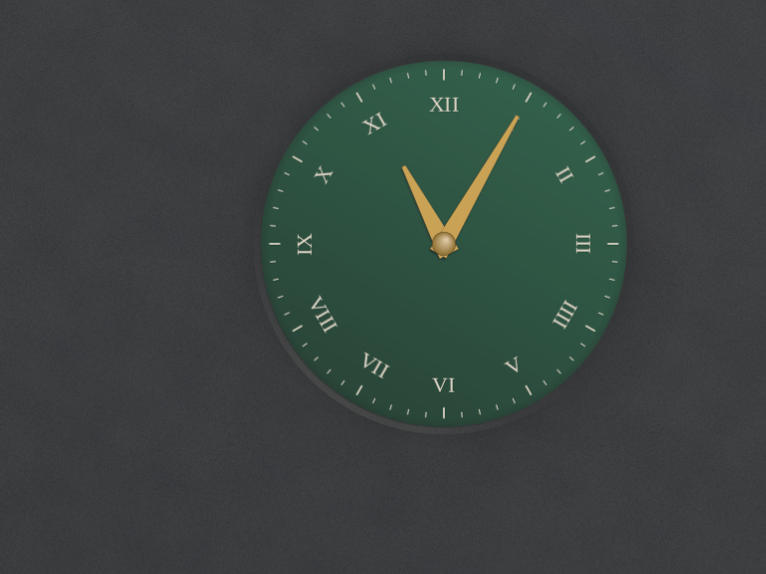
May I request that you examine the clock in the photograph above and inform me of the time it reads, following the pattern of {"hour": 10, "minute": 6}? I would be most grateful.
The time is {"hour": 11, "minute": 5}
